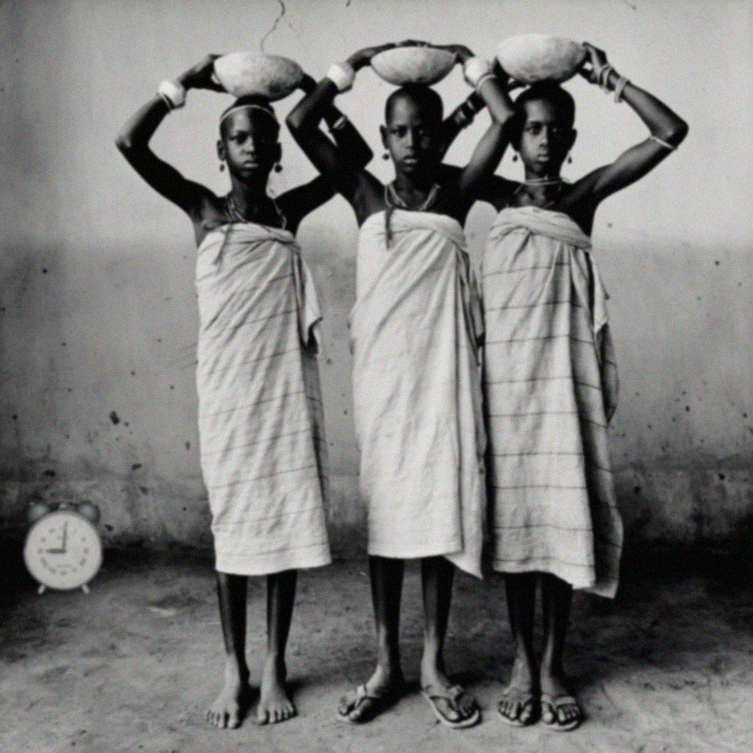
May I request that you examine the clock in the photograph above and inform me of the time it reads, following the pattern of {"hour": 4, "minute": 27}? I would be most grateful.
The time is {"hour": 9, "minute": 1}
